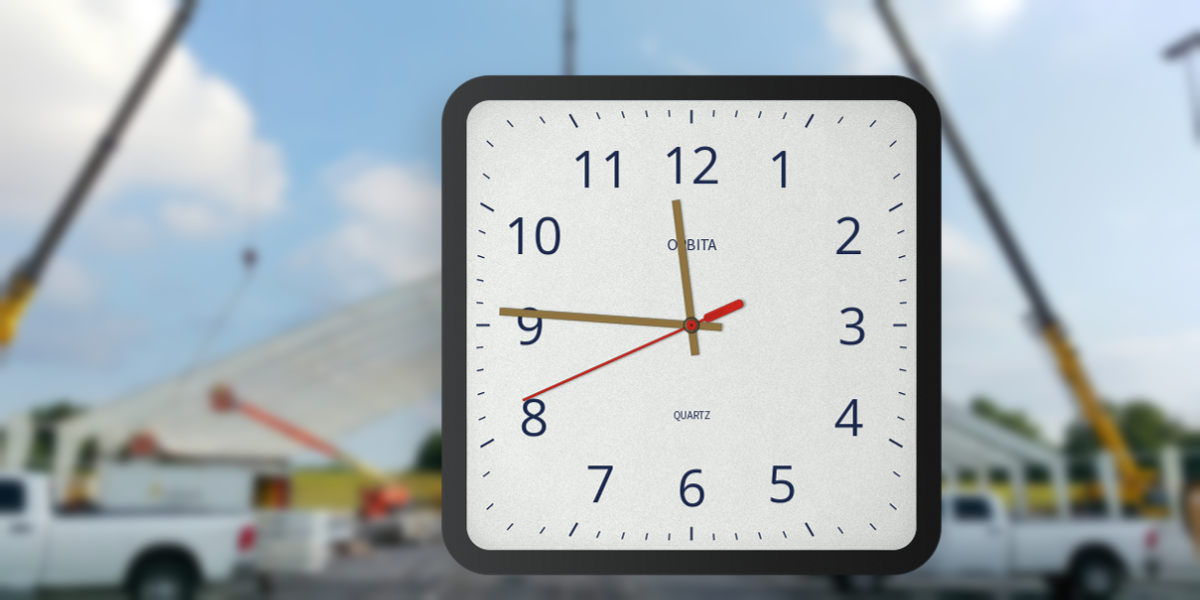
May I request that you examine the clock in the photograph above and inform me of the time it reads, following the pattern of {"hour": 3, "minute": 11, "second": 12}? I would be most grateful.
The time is {"hour": 11, "minute": 45, "second": 41}
